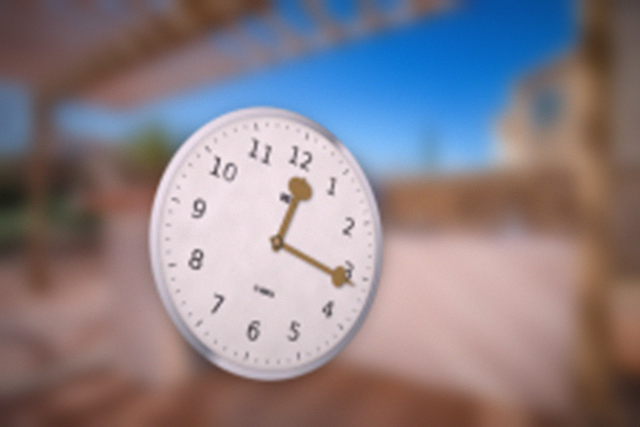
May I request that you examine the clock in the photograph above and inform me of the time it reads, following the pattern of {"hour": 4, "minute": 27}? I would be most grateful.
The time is {"hour": 12, "minute": 16}
